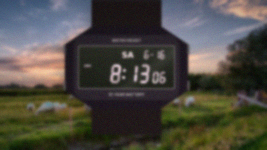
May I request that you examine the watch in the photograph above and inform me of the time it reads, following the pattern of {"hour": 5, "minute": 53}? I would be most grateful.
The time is {"hour": 8, "minute": 13}
